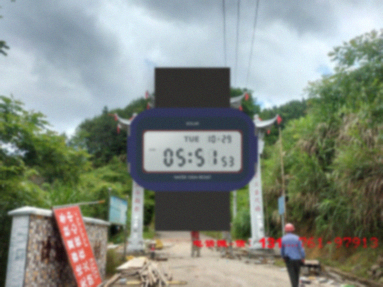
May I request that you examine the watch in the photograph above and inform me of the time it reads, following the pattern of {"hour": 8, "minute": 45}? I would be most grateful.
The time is {"hour": 5, "minute": 51}
